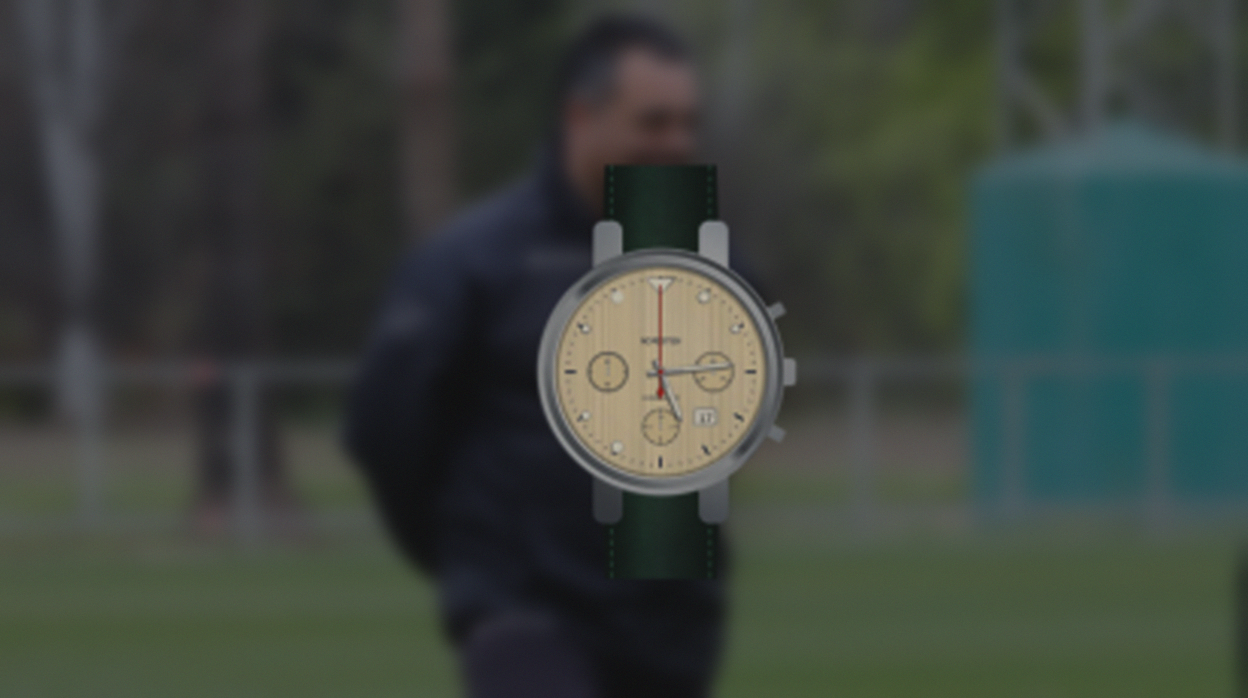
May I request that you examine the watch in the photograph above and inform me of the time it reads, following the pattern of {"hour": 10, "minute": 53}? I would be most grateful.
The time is {"hour": 5, "minute": 14}
